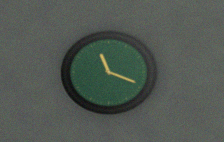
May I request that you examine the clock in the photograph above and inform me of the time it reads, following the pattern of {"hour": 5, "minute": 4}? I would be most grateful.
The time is {"hour": 11, "minute": 19}
